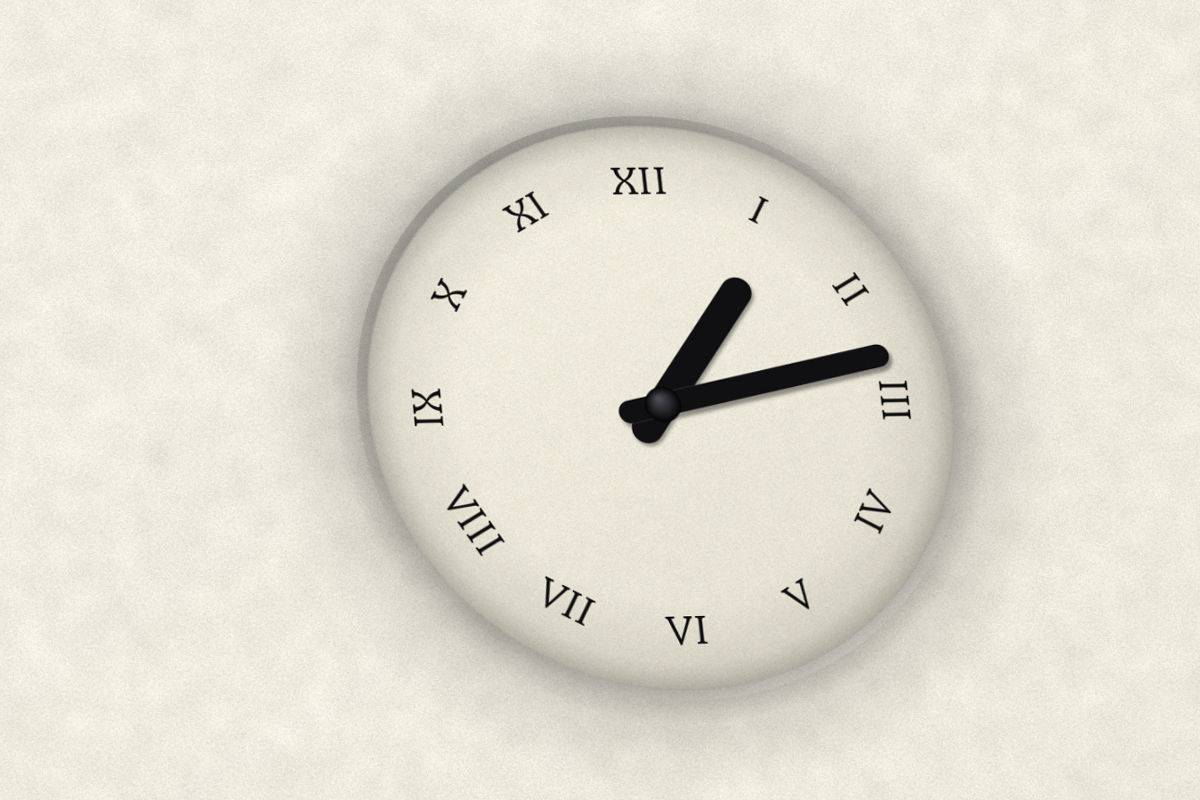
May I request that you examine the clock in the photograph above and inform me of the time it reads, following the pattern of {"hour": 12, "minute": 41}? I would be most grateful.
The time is {"hour": 1, "minute": 13}
